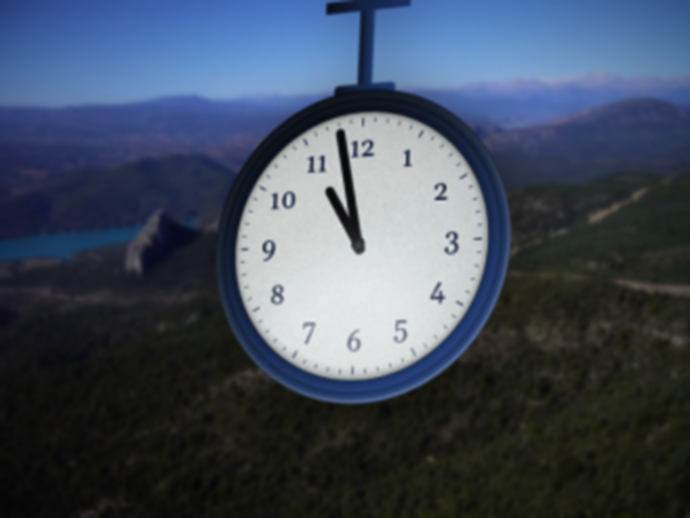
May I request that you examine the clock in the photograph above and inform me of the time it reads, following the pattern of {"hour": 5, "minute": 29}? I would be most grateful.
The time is {"hour": 10, "minute": 58}
